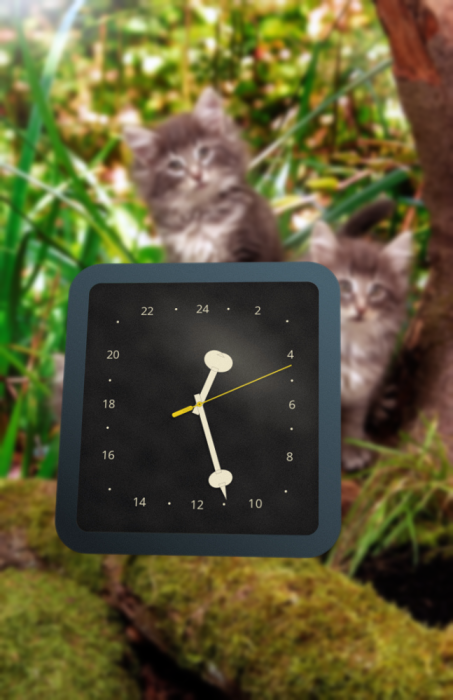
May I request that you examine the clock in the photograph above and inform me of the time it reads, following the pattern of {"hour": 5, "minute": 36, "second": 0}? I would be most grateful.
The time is {"hour": 1, "minute": 27, "second": 11}
